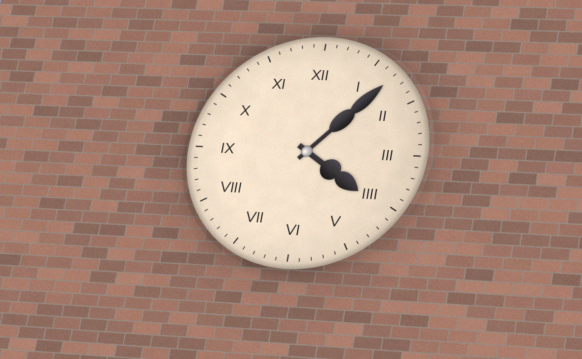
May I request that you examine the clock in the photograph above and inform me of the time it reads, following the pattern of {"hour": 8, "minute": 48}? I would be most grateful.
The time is {"hour": 4, "minute": 7}
